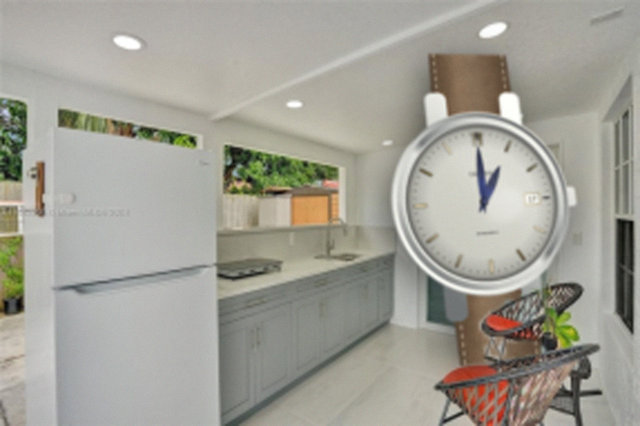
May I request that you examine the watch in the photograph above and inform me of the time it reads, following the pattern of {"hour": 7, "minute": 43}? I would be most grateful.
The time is {"hour": 1, "minute": 0}
